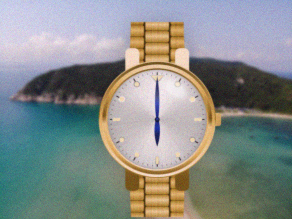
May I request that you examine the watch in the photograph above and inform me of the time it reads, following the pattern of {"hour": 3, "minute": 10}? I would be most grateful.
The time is {"hour": 6, "minute": 0}
